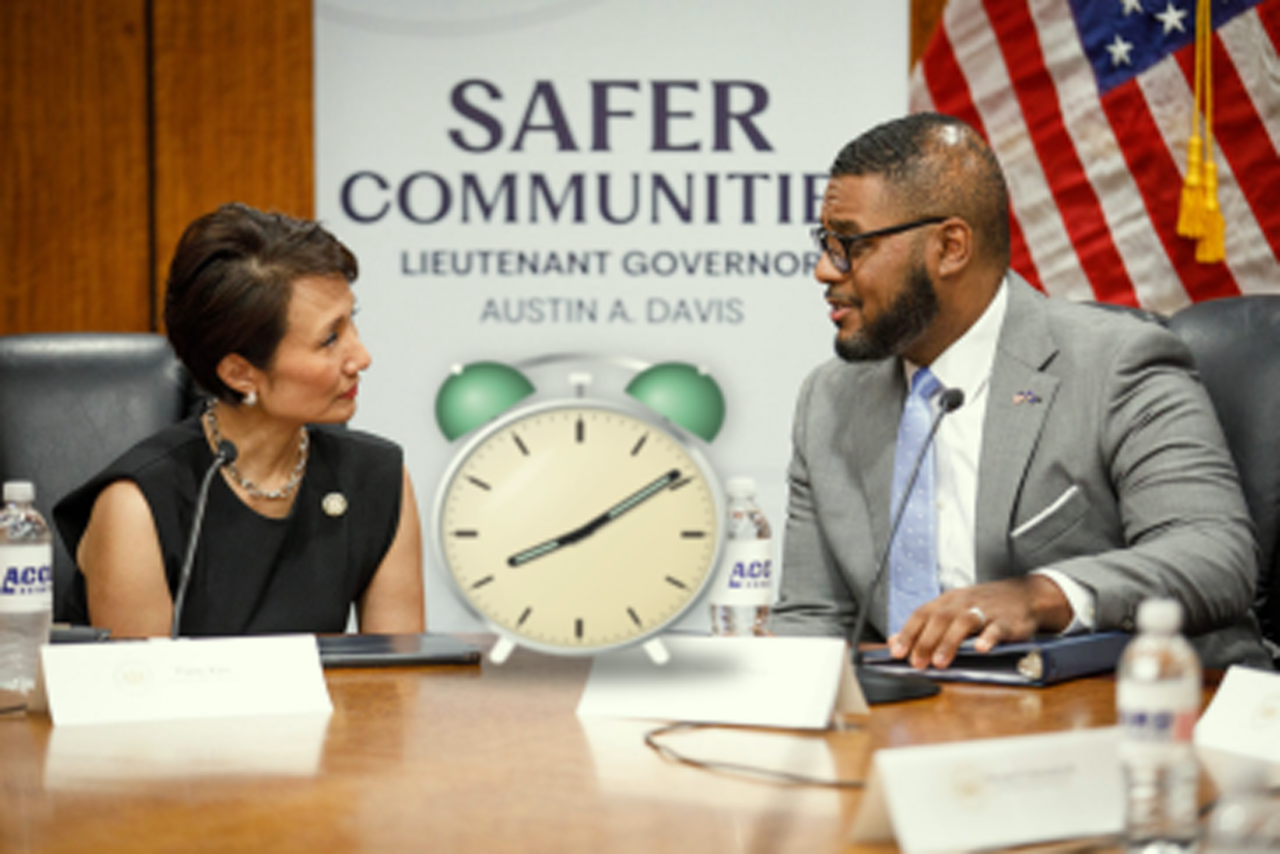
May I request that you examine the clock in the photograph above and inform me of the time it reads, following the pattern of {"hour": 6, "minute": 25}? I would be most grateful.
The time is {"hour": 8, "minute": 9}
